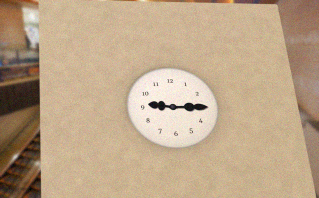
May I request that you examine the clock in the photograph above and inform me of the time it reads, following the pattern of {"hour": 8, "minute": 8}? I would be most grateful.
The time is {"hour": 9, "minute": 15}
